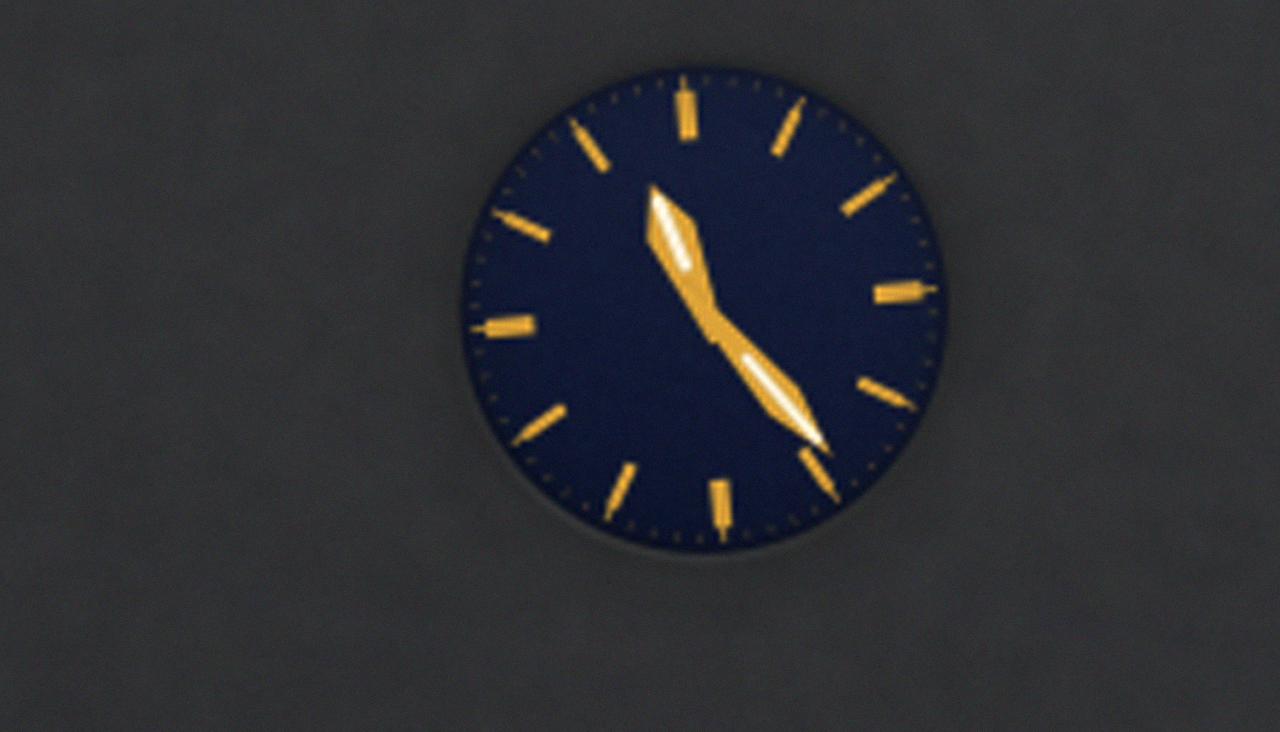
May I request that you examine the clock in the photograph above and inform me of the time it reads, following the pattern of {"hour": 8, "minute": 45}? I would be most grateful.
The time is {"hour": 11, "minute": 24}
